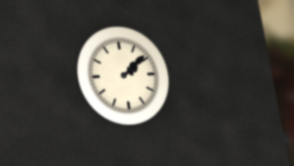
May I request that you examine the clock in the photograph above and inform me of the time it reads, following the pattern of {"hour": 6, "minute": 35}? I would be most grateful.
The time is {"hour": 2, "minute": 9}
